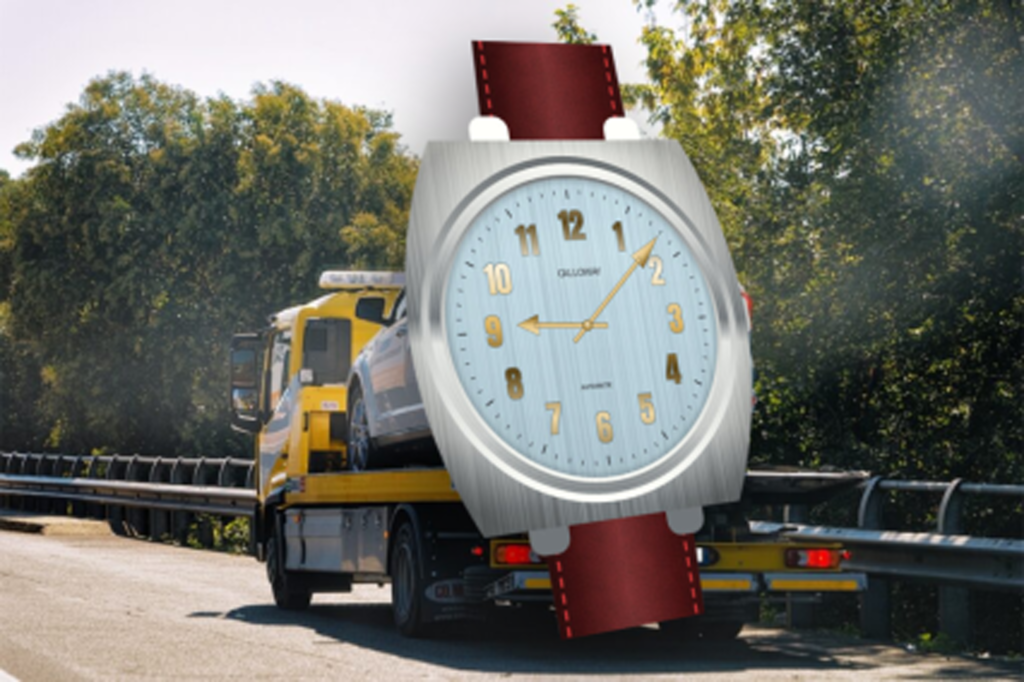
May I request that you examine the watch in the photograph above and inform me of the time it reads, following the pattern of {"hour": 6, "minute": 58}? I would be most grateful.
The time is {"hour": 9, "minute": 8}
